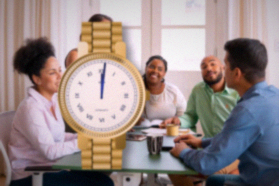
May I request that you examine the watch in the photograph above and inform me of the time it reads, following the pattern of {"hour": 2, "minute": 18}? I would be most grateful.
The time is {"hour": 12, "minute": 1}
